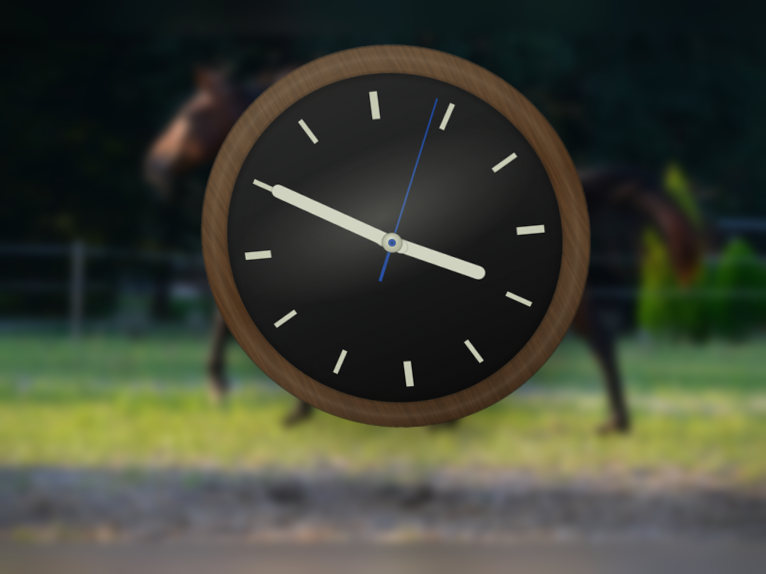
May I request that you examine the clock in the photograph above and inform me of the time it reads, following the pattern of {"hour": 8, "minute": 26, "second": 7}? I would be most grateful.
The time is {"hour": 3, "minute": 50, "second": 4}
